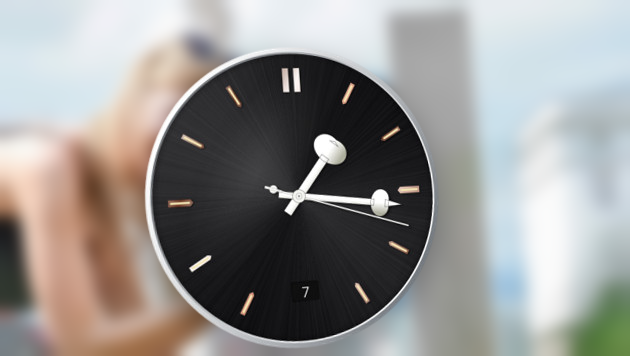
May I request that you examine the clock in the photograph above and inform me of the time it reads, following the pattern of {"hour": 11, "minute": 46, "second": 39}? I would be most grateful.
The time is {"hour": 1, "minute": 16, "second": 18}
